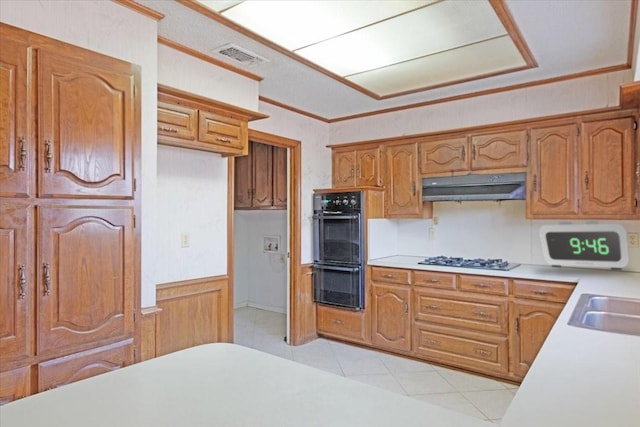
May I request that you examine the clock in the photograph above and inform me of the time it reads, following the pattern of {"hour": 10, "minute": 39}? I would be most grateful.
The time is {"hour": 9, "minute": 46}
